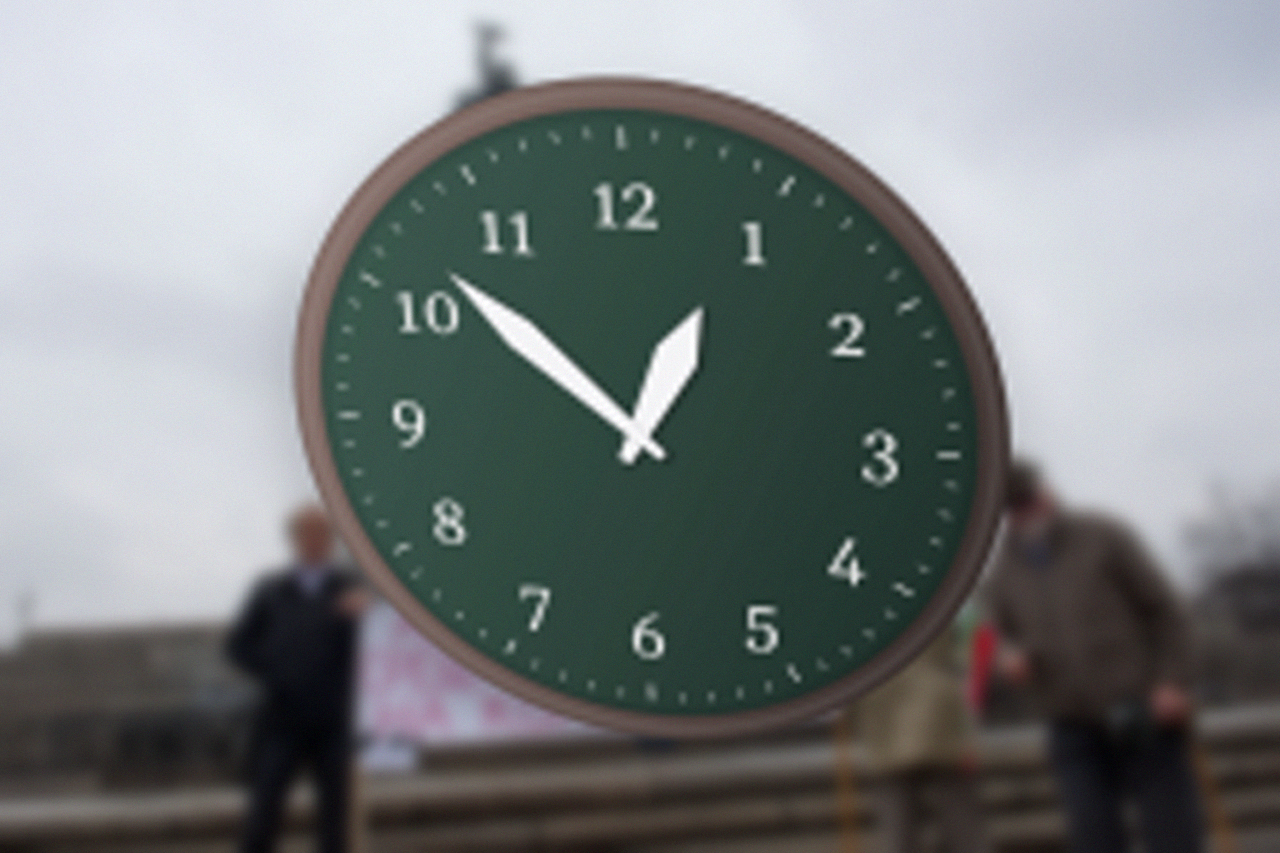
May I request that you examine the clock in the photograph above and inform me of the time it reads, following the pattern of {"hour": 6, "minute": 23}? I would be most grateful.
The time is {"hour": 12, "minute": 52}
